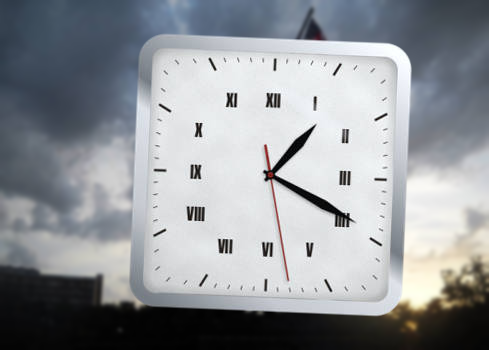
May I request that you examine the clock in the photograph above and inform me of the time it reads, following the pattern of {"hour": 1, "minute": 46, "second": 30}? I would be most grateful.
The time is {"hour": 1, "minute": 19, "second": 28}
